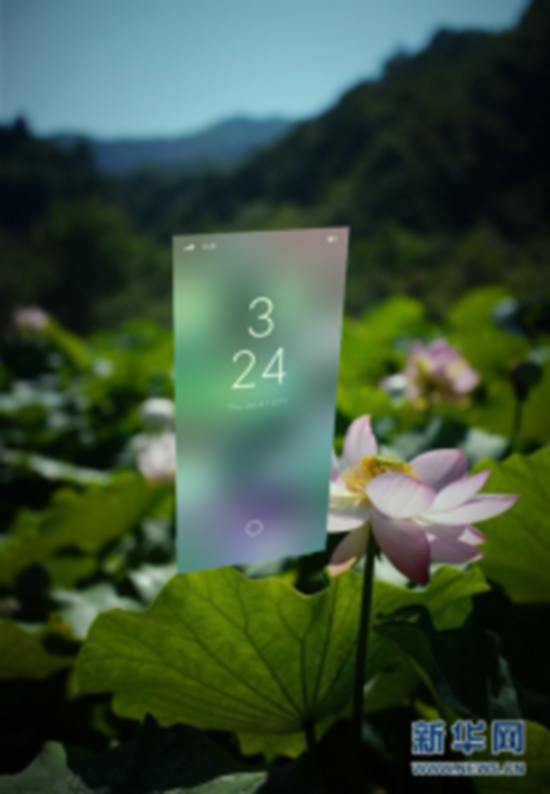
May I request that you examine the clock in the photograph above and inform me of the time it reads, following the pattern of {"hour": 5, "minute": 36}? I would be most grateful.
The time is {"hour": 3, "minute": 24}
